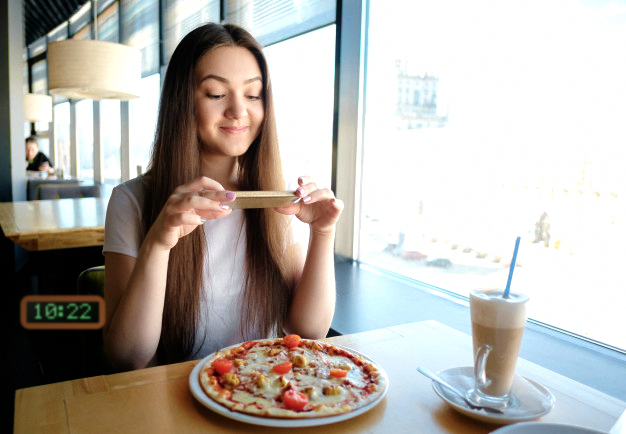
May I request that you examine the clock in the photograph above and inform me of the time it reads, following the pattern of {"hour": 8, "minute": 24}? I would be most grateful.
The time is {"hour": 10, "minute": 22}
